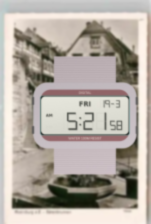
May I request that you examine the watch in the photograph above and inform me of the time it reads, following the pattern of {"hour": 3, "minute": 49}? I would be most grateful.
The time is {"hour": 5, "minute": 21}
